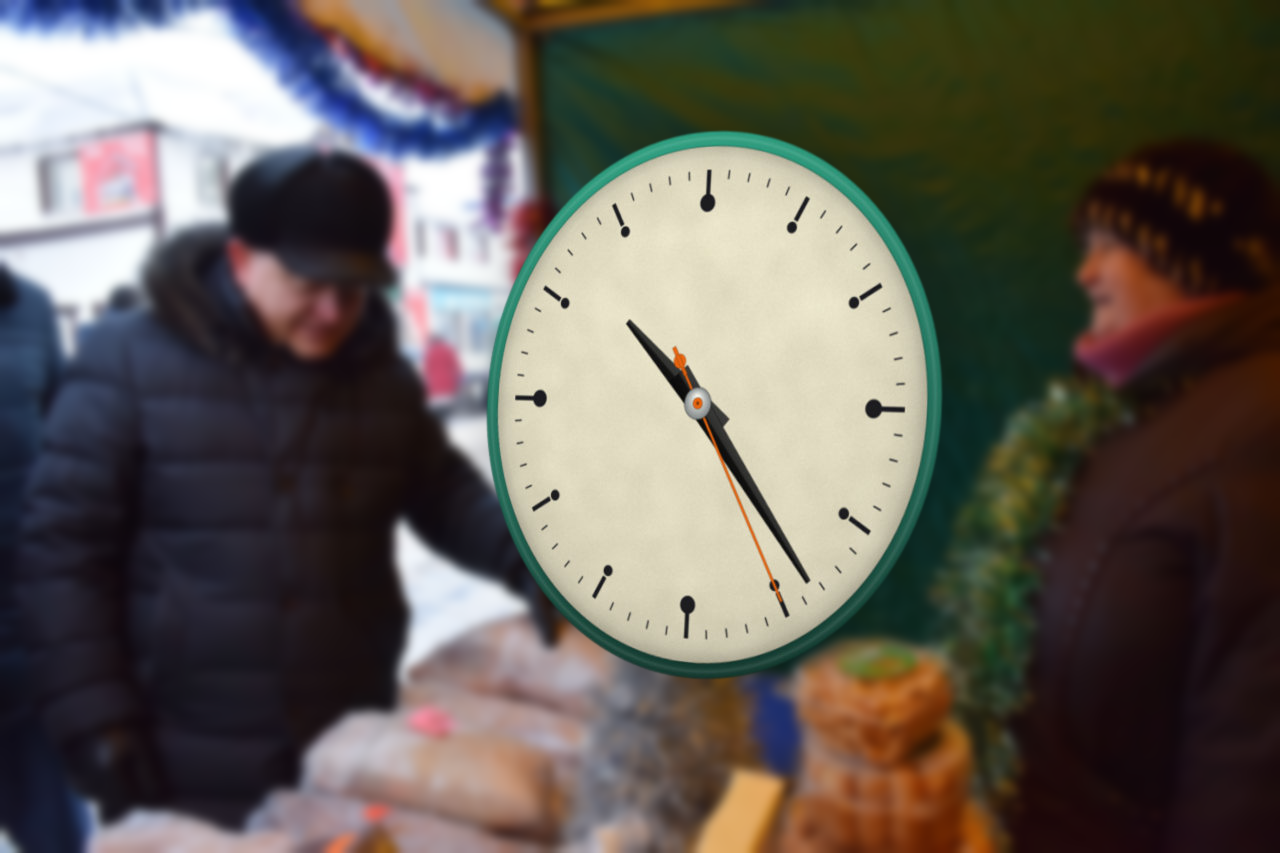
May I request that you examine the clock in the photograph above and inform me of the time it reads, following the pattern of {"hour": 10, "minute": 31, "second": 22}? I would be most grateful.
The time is {"hour": 10, "minute": 23, "second": 25}
